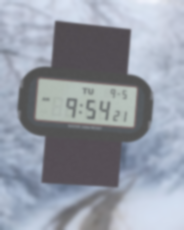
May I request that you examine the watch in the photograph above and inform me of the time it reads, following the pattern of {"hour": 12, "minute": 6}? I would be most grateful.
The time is {"hour": 9, "minute": 54}
